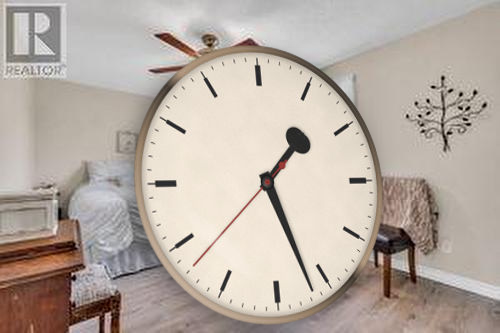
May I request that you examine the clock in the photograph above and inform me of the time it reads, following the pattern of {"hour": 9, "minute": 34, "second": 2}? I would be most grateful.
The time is {"hour": 1, "minute": 26, "second": 38}
